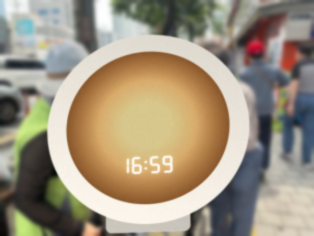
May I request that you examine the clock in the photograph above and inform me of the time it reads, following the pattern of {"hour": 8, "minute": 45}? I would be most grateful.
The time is {"hour": 16, "minute": 59}
